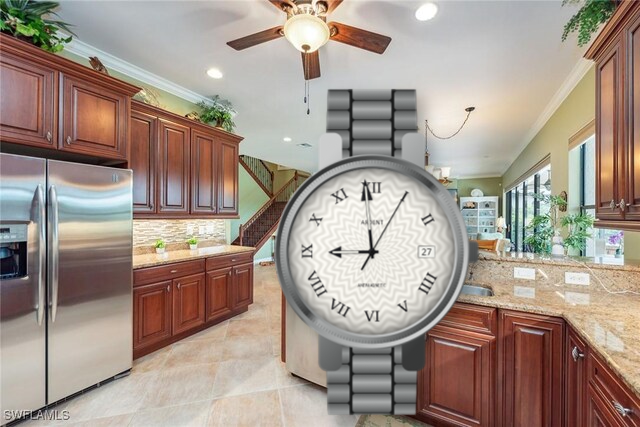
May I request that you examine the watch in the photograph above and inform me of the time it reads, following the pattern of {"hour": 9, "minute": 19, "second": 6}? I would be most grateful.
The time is {"hour": 8, "minute": 59, "second": 5}
